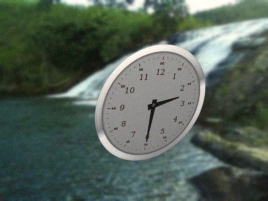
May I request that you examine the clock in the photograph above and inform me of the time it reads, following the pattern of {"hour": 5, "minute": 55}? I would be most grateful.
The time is {"hour": 2, "minute": 30}
